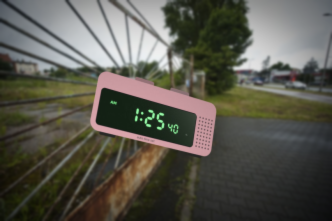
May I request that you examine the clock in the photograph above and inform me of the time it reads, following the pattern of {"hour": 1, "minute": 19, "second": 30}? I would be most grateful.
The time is {"hour": 1, "minute": 25, "second": 40}
